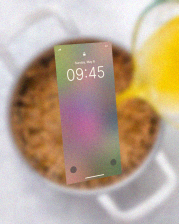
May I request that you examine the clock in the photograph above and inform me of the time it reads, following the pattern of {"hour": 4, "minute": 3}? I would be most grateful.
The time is {"hour": 9, "minute": 45}
